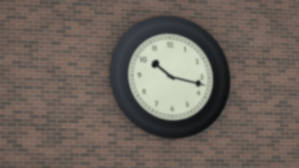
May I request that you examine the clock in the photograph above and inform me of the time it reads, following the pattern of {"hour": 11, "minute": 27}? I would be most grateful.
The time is {"hour": 10, "minute": 17}
